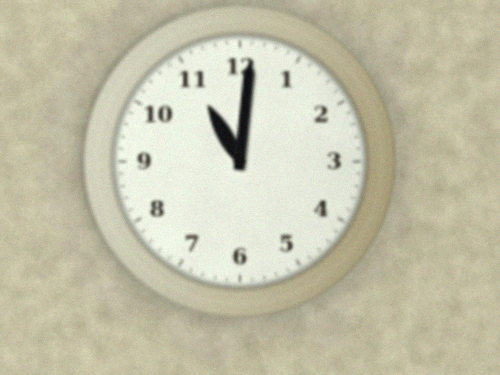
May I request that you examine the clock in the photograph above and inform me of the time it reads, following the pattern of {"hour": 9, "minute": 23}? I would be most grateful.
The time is {"hour": 11, "minute": 1}
